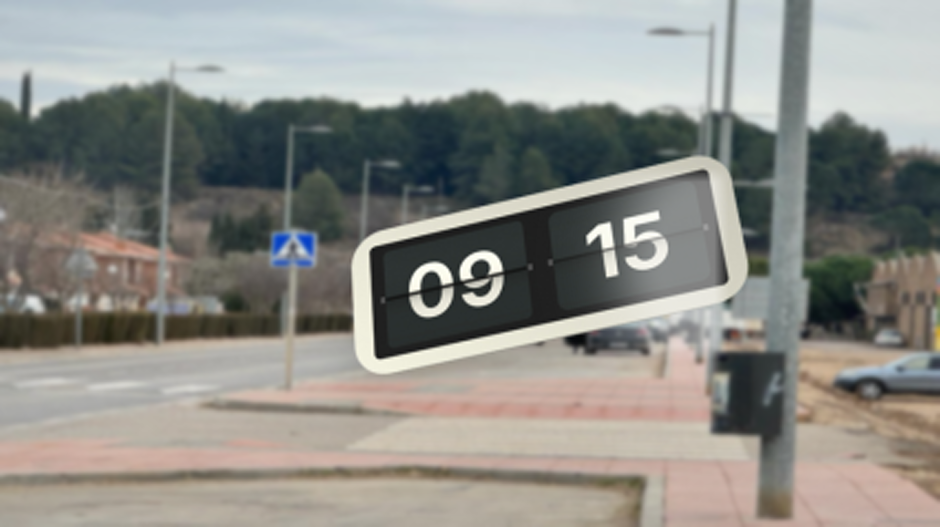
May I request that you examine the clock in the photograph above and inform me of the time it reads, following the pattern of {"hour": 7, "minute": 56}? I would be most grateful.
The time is {"hour": 9, "minute": 15}
